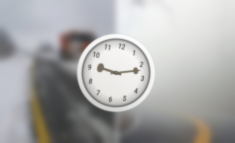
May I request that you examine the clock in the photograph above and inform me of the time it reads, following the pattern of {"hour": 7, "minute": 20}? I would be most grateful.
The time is {"hour": 9, "minute": 12}
